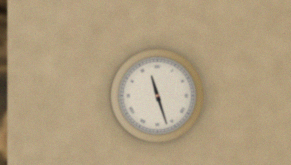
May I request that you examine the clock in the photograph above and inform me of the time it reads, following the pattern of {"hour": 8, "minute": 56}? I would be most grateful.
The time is {"hour": 11, "minute": 27}
